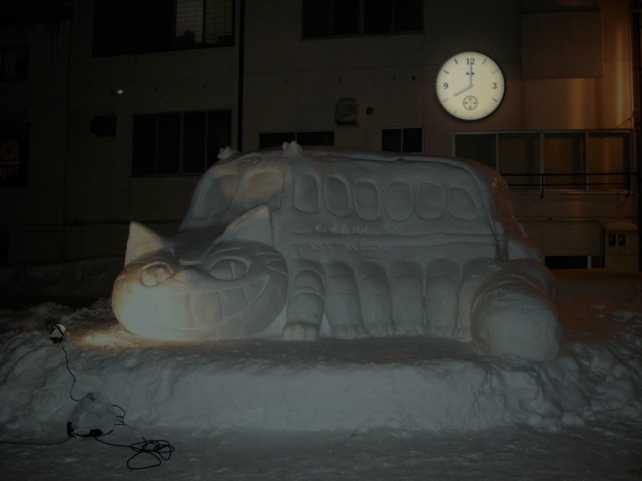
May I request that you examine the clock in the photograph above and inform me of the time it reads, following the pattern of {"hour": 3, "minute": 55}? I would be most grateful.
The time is {"hour": 8, "minute": 0}
